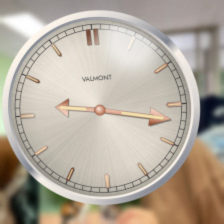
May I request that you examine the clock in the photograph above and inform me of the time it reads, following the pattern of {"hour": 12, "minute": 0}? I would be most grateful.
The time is {"hour": 9, "minute": 17}
